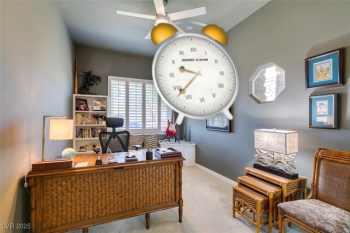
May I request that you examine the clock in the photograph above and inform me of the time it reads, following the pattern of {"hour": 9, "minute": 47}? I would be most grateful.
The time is {"hour": 9, "minute": 38}
